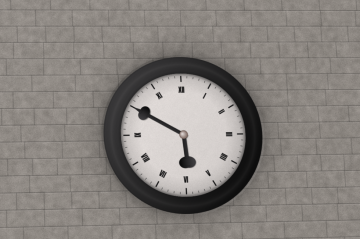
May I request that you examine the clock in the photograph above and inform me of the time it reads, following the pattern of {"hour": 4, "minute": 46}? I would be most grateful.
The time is {"hour": 5, "minute": 50}
